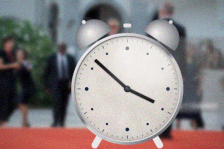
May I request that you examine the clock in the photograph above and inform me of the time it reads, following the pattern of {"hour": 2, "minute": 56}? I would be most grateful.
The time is {"hour": 3, "minute": 52}
